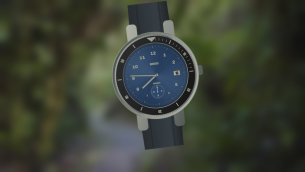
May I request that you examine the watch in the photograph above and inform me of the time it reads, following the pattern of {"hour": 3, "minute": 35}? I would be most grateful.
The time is {"hour": 7, "minute": 46}
